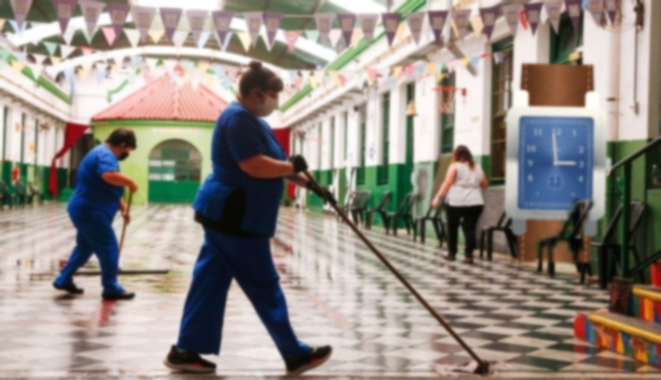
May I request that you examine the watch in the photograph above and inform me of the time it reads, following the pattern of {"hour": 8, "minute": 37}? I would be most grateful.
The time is {"hour": 2, "minute": 59}
